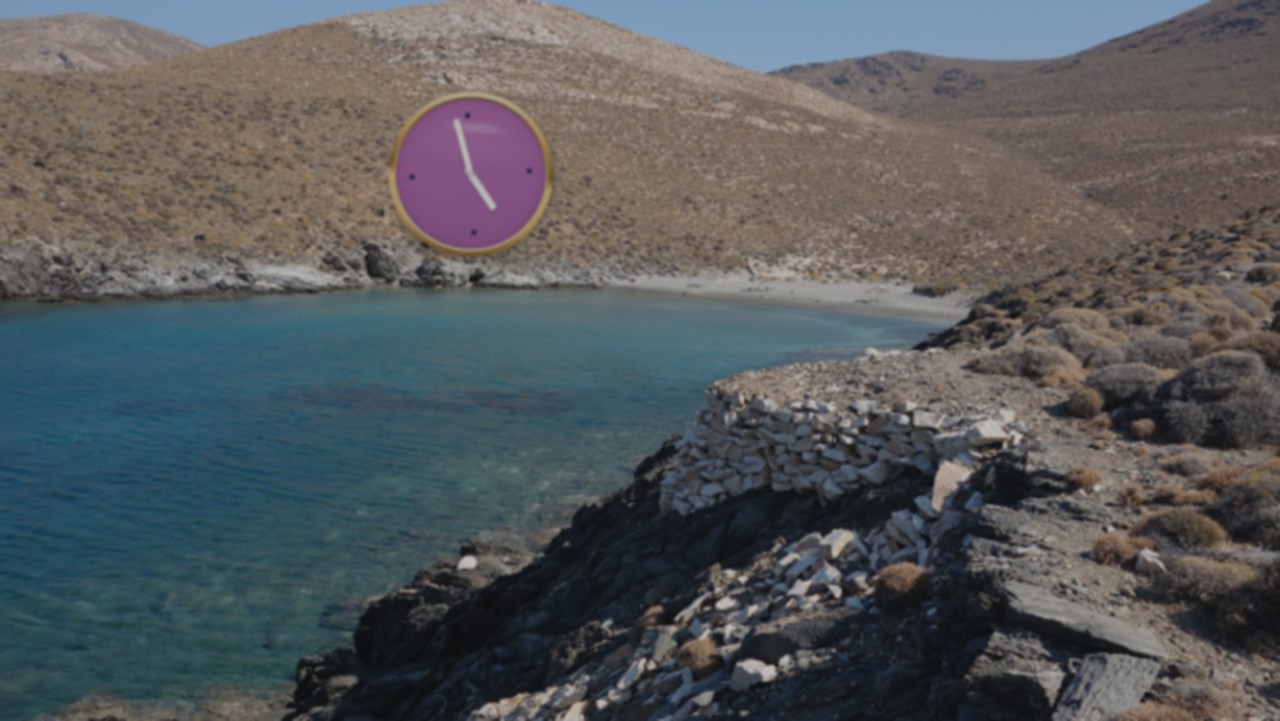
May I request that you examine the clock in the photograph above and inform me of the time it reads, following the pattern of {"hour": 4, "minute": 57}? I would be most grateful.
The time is {"hour": 4, "minute": 58}
